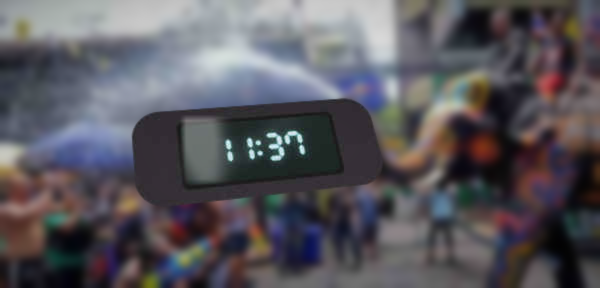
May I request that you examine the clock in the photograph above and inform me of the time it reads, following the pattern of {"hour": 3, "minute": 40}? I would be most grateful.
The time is {"hour": 11, "minute": 37}
